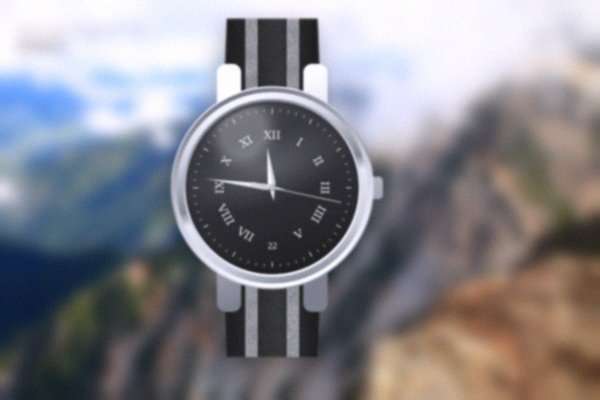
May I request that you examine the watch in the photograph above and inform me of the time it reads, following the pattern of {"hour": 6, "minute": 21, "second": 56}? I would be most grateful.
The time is {"hour": 11, "minute": 46, "second": 17}
